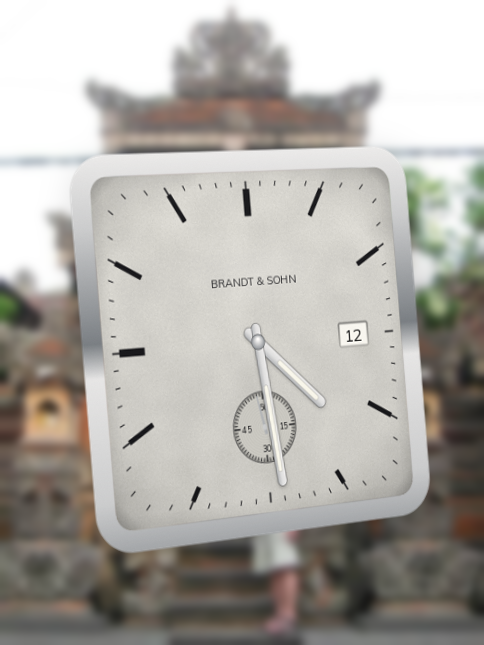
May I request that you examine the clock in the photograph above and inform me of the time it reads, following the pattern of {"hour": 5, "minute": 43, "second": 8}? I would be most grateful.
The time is {"hour": 4, "minute": 28, "second": 58}
